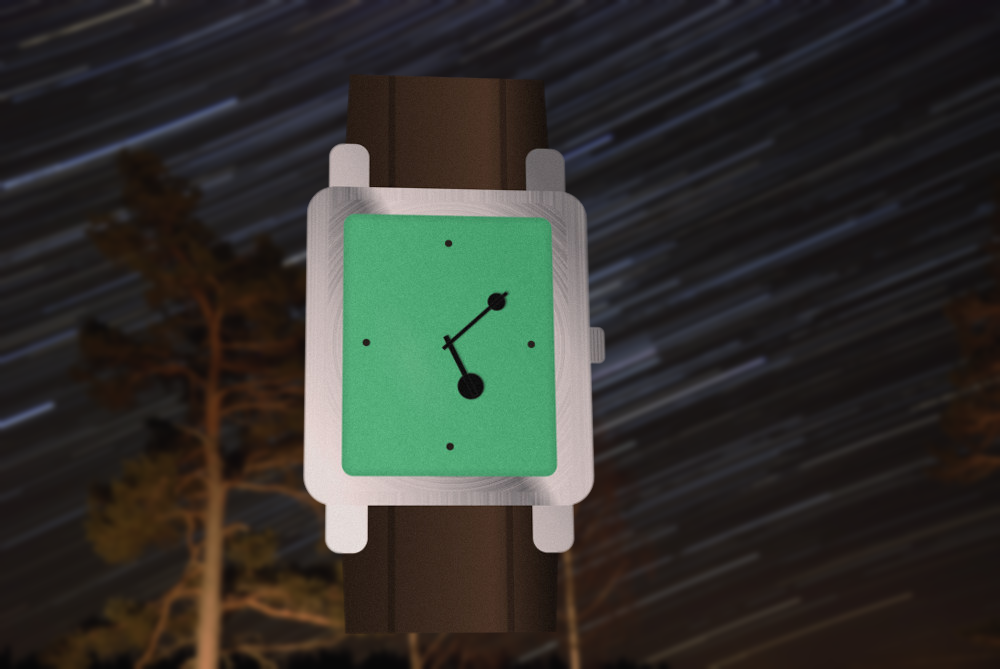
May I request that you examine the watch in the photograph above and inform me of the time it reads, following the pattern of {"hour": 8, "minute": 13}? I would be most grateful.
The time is {"hour": 5, "minute": 8}
